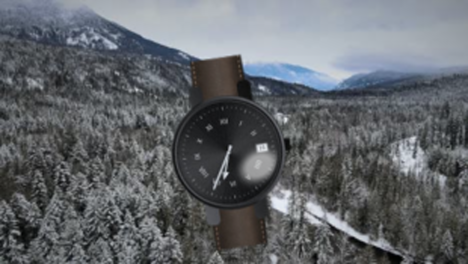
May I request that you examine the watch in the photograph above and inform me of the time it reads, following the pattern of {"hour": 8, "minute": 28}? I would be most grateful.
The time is {"hour": 6, "minute": 35}
